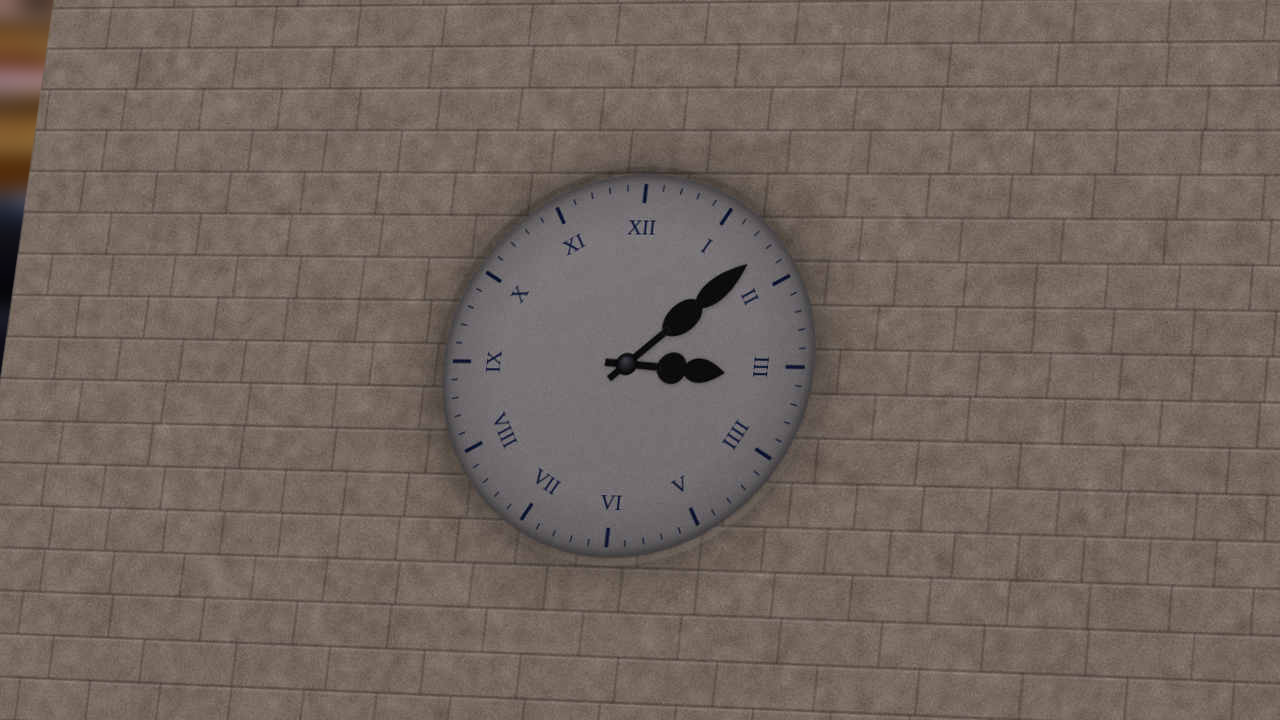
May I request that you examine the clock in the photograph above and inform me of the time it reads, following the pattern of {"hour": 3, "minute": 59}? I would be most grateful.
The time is {"hour": 3, "minute": 8}
